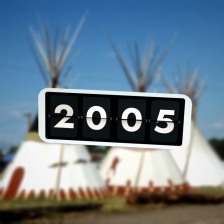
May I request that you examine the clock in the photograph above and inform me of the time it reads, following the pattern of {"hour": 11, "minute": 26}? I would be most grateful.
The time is {"hour": 20, "minute": 5}
